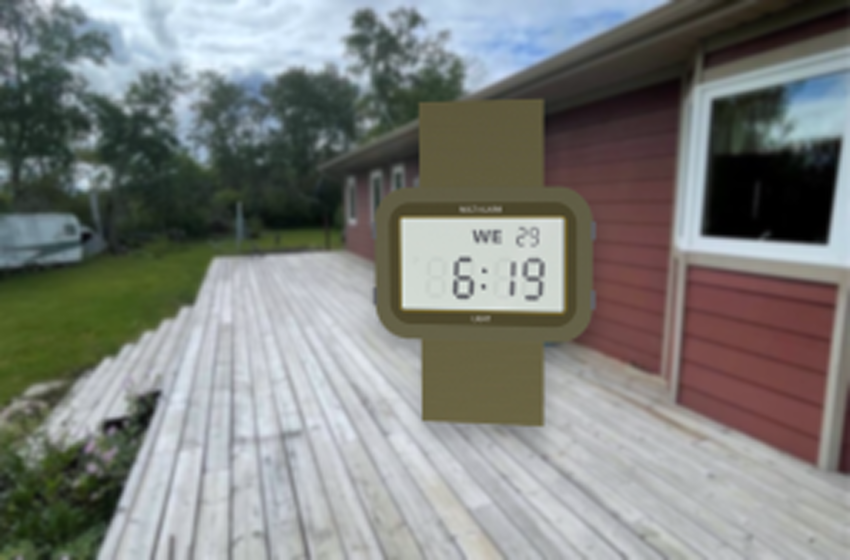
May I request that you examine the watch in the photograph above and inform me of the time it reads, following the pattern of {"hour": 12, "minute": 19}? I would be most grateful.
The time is {"hour": 6, "minute": 19}
